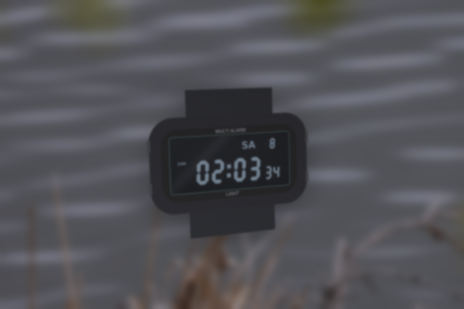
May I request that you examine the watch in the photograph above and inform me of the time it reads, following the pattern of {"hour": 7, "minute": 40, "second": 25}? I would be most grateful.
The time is {"hour": 2, "minute": 3, "second": 34}
